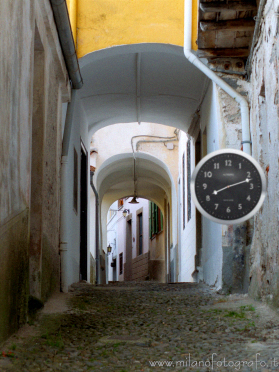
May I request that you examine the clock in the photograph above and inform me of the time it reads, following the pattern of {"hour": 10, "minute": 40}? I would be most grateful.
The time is {"hour": 8, "minute": 12}
